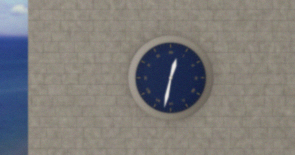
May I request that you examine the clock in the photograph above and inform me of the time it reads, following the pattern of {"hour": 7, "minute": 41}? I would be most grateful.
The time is {"hour": 12, "minute": 32}
